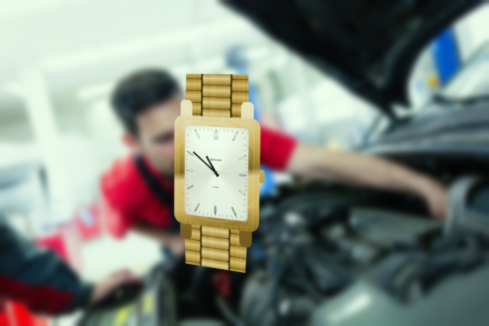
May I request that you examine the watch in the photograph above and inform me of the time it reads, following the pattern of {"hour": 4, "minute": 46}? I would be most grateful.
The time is {"hour": 10, "minute": 51}
